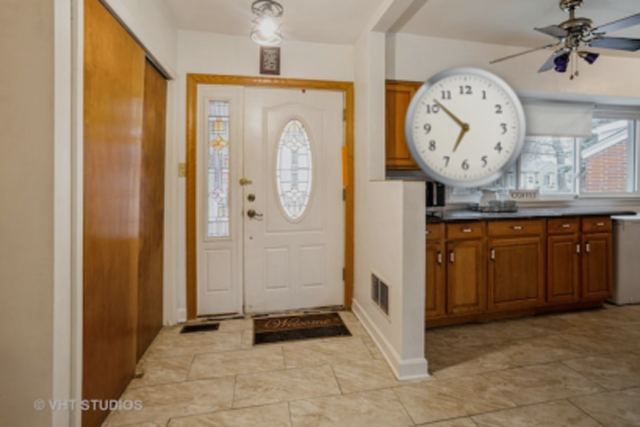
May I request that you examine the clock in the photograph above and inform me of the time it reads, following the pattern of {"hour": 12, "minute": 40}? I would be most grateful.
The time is {"hour": 6, "minute": 52}
